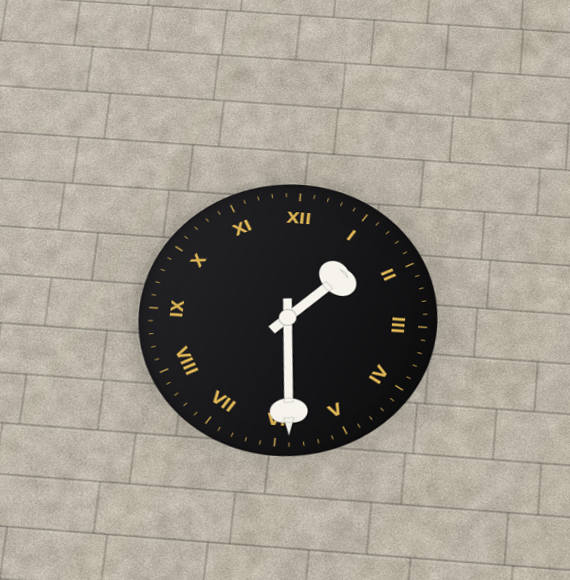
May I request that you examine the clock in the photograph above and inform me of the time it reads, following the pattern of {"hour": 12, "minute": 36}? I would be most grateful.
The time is {"hour": 1, "minute": 29}
